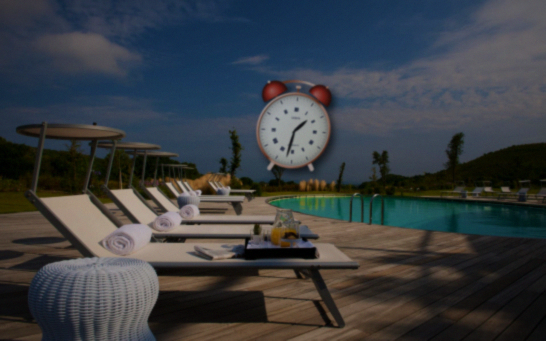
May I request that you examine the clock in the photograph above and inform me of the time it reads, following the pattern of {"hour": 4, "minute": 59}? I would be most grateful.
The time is {"hour": 1, "minute": 32}
